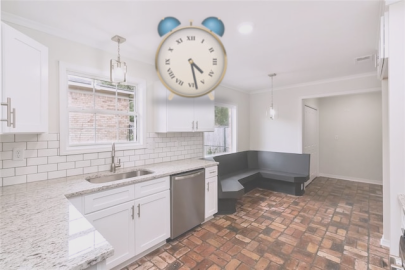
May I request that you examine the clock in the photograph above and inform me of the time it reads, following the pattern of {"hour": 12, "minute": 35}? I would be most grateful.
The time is {"hour": 4, "minute": 28}
